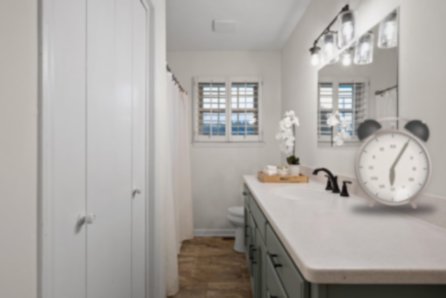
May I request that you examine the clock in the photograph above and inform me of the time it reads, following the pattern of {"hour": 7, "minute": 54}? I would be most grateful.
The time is {"hour": 6, "minute": 5}
